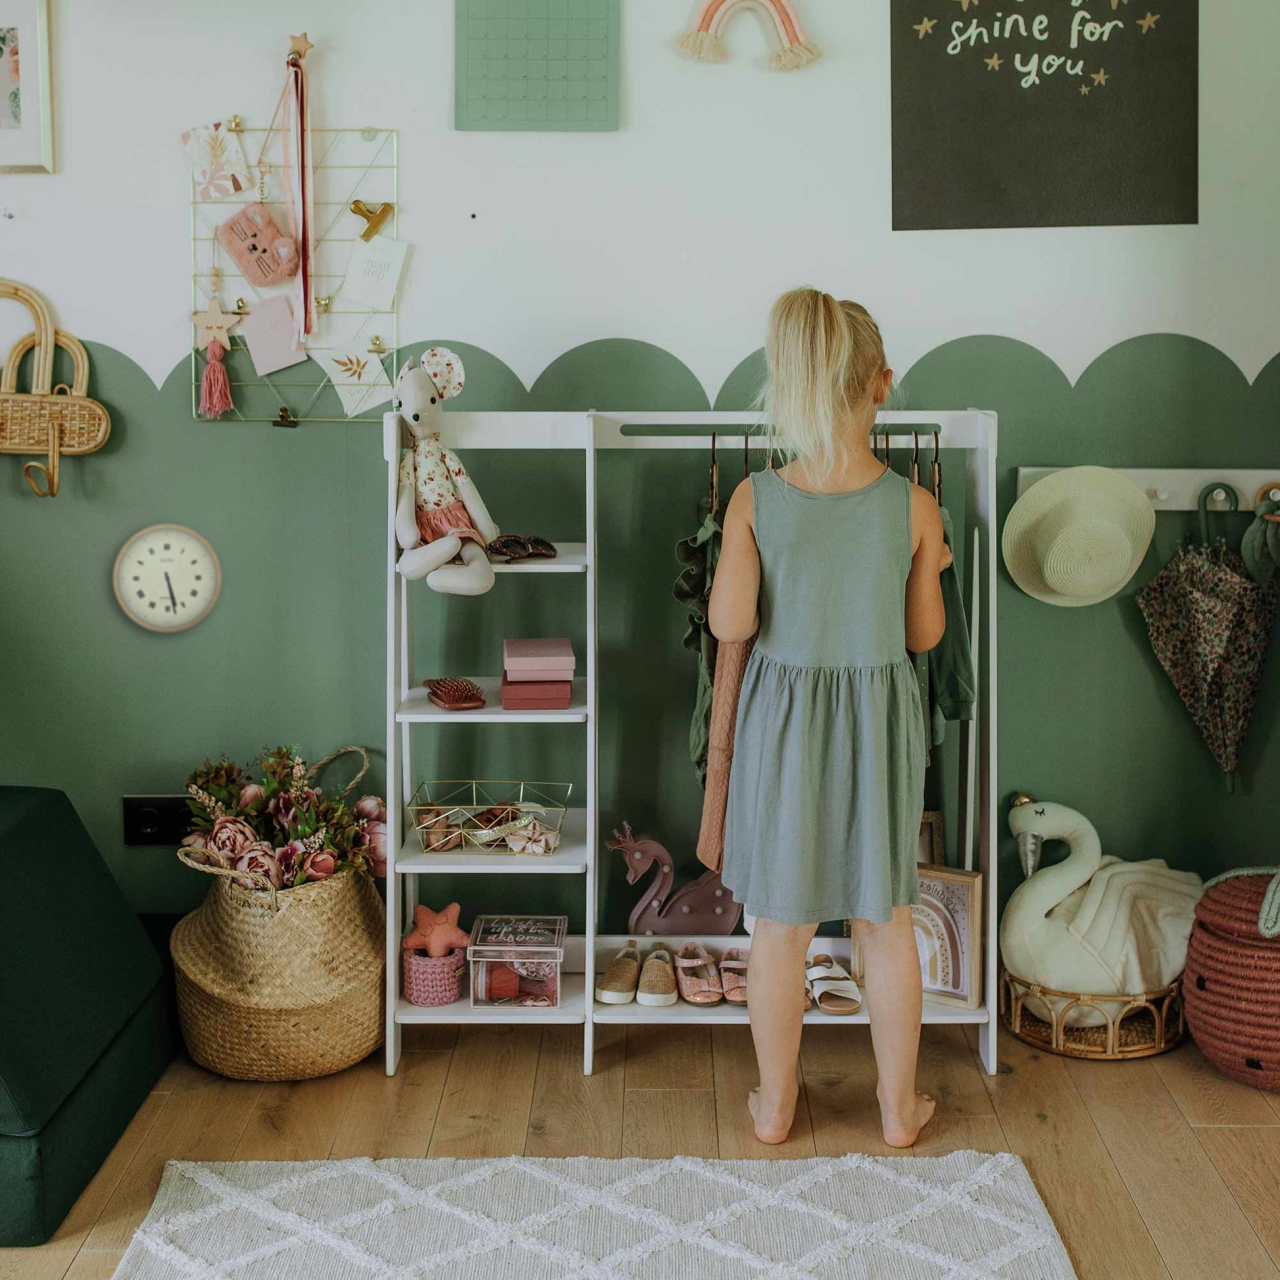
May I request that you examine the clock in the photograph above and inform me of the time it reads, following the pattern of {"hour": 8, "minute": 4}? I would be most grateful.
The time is {"hour": 5, "minute": 28}
